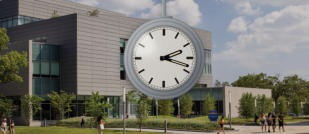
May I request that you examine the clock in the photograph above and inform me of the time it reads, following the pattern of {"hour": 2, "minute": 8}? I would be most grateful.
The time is {"hour": 2, "minute": 18}
